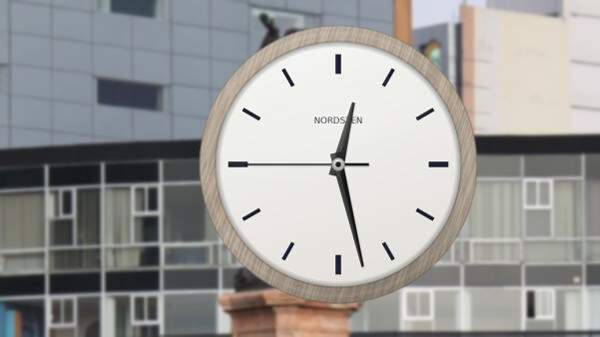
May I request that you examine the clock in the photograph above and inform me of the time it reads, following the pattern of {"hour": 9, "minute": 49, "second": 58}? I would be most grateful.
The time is {"hour": 12, "minute": 27, "second": 45}
